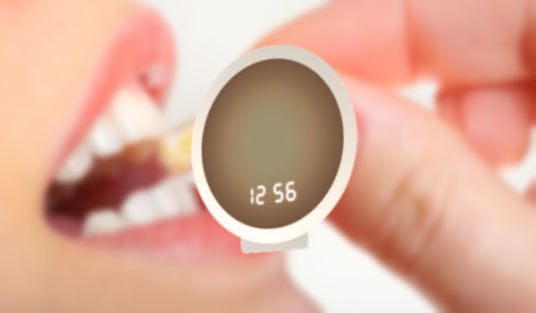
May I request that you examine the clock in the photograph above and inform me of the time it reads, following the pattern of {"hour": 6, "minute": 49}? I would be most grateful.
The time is {"hour": 12, "minute": 56}
